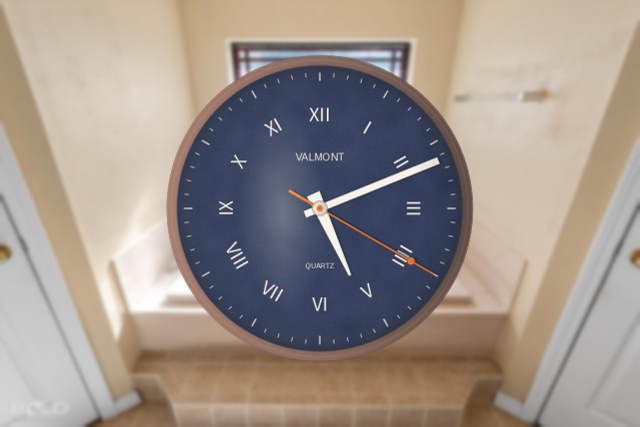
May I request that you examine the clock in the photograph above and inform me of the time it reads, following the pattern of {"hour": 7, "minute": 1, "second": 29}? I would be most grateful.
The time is {"hour": 5, "minute": 11, "second": 20}
